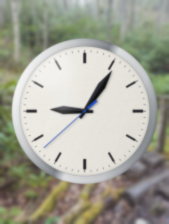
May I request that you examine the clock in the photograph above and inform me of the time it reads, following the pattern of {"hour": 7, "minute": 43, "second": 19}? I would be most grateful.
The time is {"hour": 9, "minute": 5, "second": 38}
